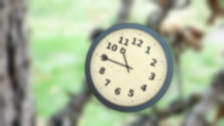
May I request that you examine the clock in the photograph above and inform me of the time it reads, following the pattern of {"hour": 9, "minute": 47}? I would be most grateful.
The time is {"hour": 10, "minute": 45}
